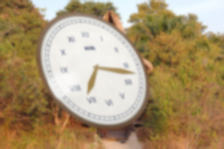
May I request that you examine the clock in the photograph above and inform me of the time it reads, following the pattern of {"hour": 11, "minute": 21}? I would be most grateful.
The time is {"hour": 7, "minute": 17}
